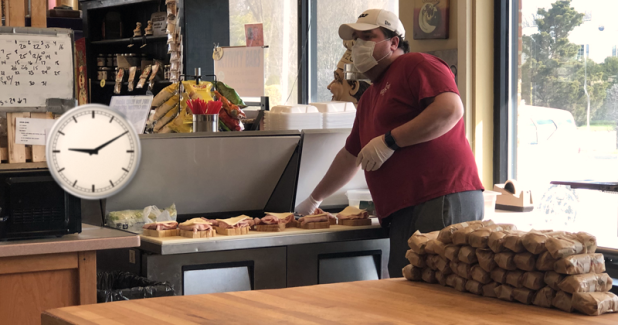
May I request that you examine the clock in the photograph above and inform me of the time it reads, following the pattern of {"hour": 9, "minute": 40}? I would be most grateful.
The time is {"hour": 9, "minute": 10}
